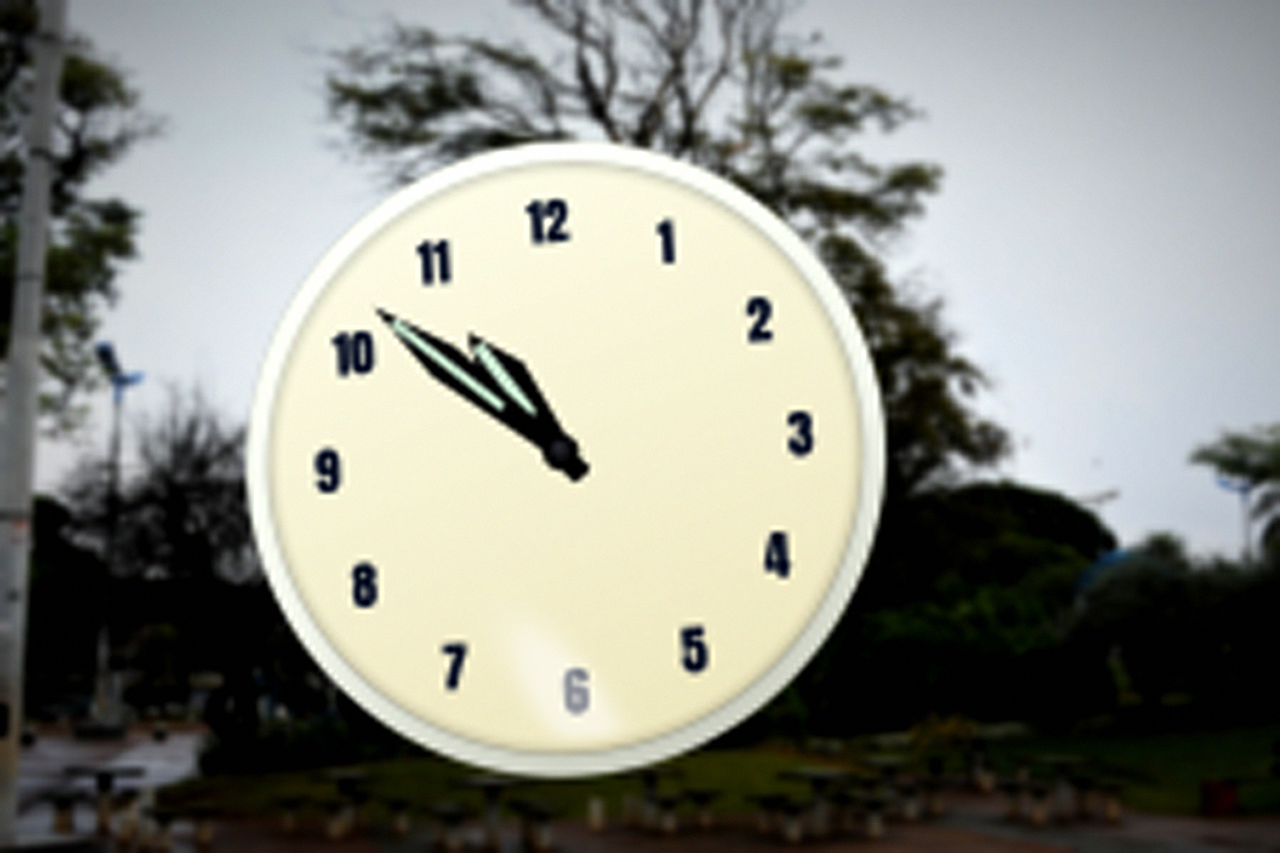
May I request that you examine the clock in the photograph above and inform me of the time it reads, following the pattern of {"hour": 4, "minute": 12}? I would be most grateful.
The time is {"hour": 10, "minute": 52}
